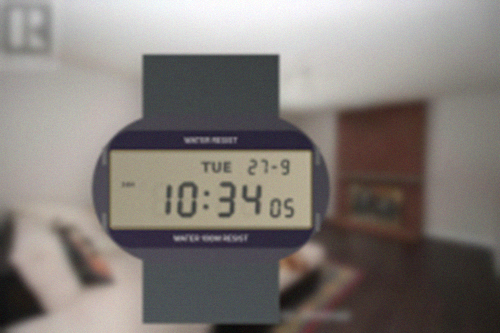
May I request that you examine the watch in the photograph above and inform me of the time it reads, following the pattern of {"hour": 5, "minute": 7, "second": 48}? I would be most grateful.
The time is {"hour": 10, "minute": 34, "second": 5}
